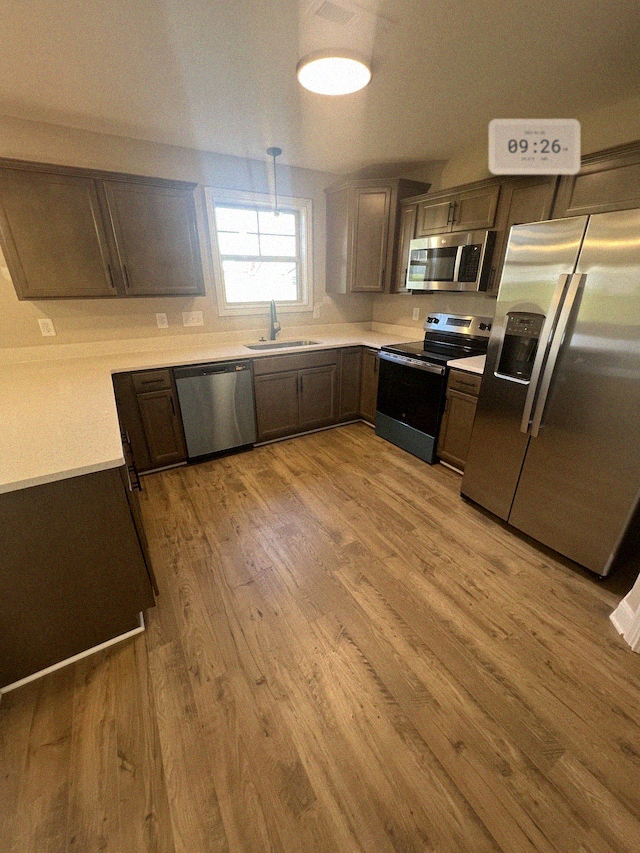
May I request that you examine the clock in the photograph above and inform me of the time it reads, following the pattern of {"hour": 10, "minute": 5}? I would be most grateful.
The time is {"hour": 9, "minute": 26}
